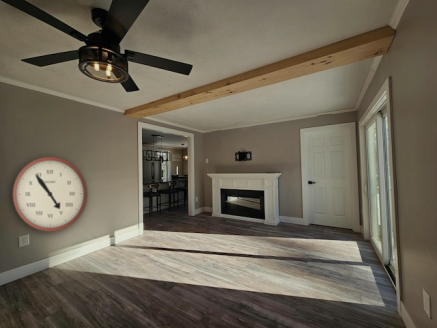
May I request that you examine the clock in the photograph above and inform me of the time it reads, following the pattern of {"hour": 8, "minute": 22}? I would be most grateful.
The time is {"hour": 4, "minute": 54}
